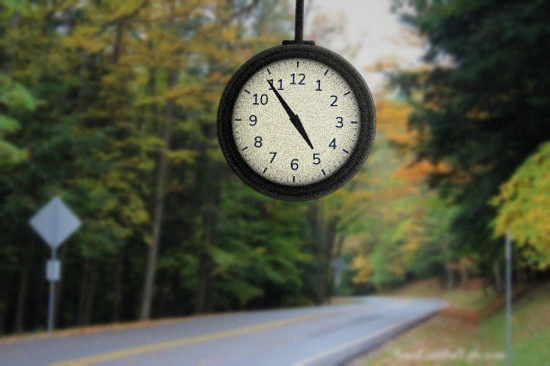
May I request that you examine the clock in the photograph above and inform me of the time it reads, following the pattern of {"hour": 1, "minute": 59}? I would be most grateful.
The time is {"hour": 4, "minute": 54}
